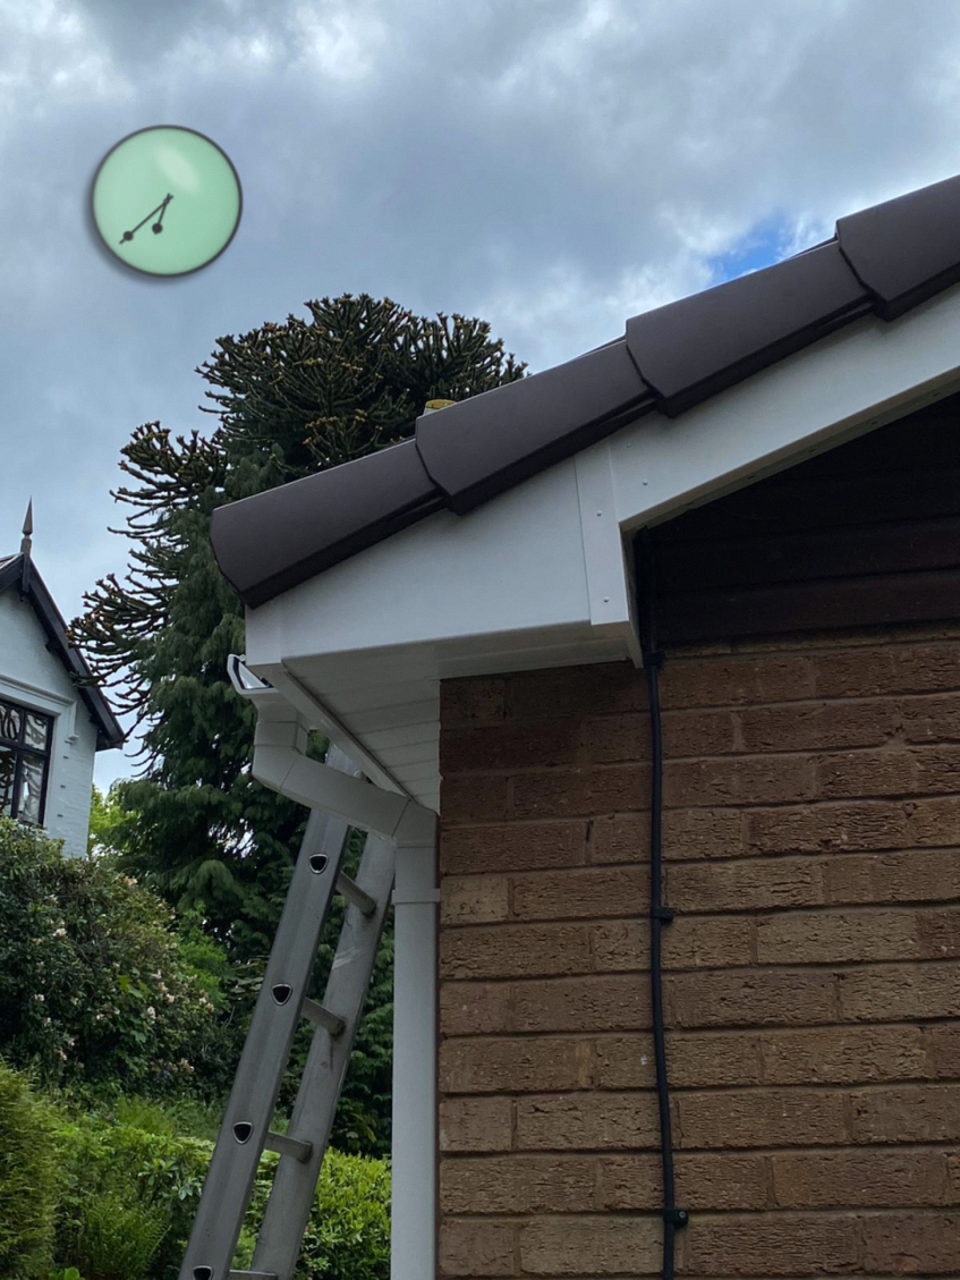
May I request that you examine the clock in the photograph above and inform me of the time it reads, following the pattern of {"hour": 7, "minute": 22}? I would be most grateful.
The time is {"hour": 6, "minute": 38}
